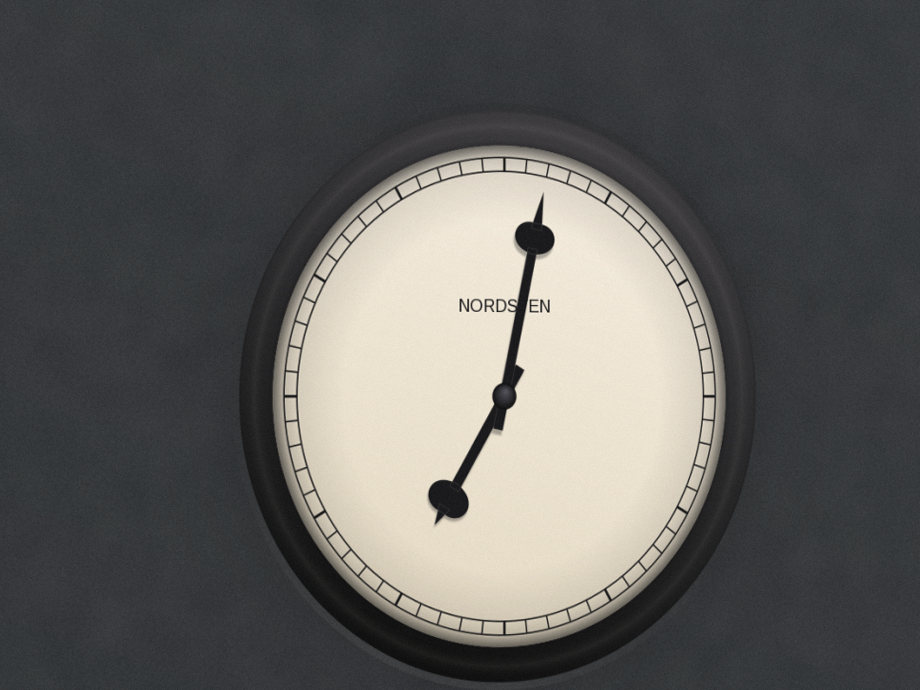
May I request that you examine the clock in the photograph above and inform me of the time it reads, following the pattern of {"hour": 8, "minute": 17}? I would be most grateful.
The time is {"hour": 7, "minute": 2}
